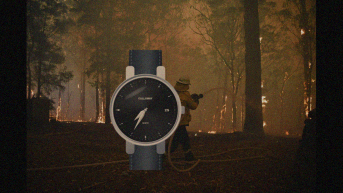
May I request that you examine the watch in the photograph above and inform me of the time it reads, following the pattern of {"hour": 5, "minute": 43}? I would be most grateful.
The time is {"hour": 7, "minute": 35}
